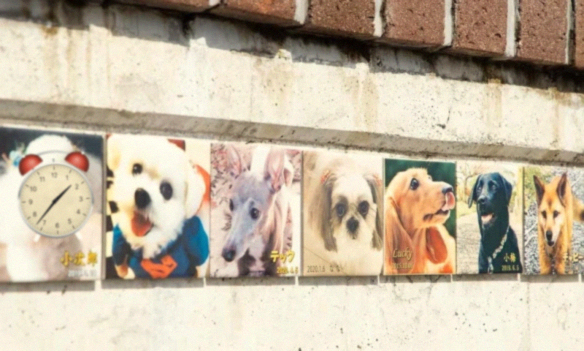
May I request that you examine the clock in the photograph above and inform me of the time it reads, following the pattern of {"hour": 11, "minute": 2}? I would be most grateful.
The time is {"hour": 1, "minute": 37}
